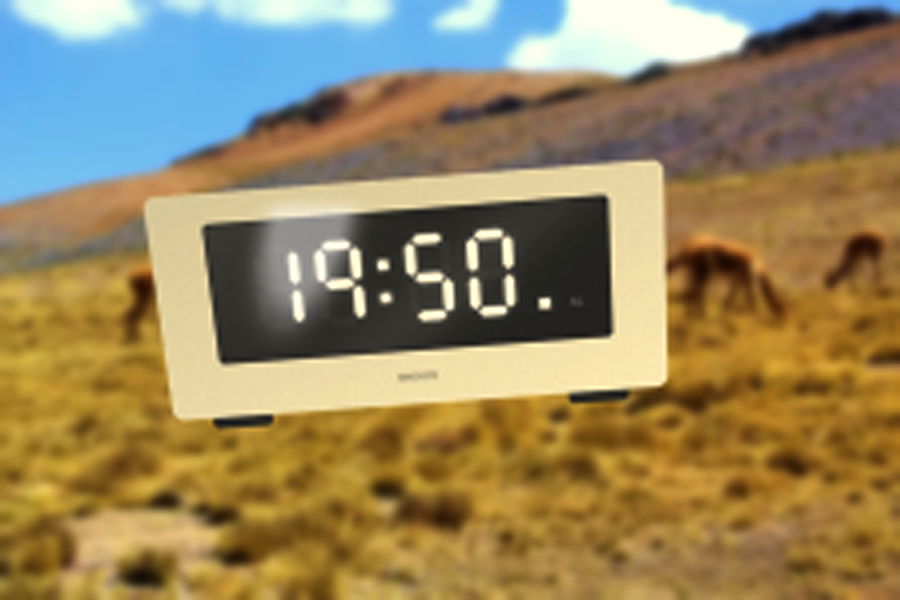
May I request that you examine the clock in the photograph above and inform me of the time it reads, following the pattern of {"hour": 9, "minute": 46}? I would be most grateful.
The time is {"hour": 19, "minute": 50}
